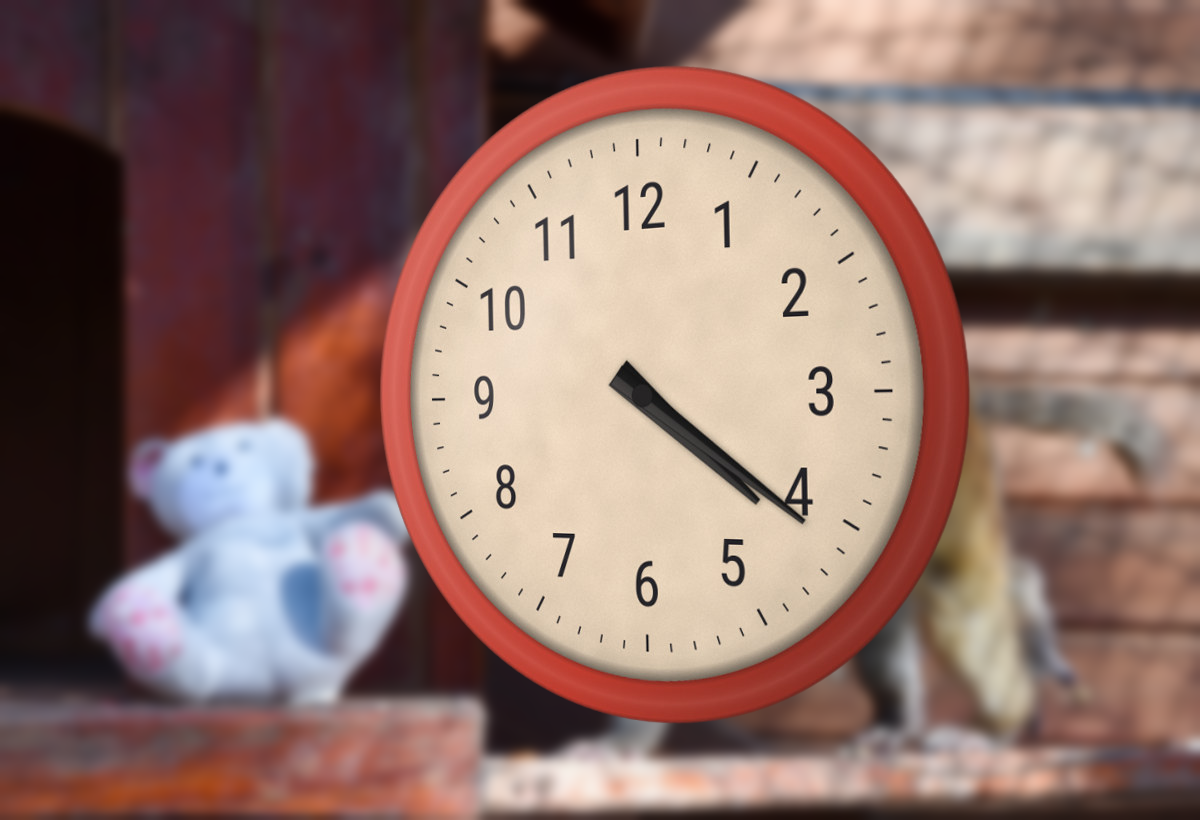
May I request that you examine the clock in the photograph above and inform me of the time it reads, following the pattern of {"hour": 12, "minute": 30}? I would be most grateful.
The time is {"hour": 4, "minute": 21}
